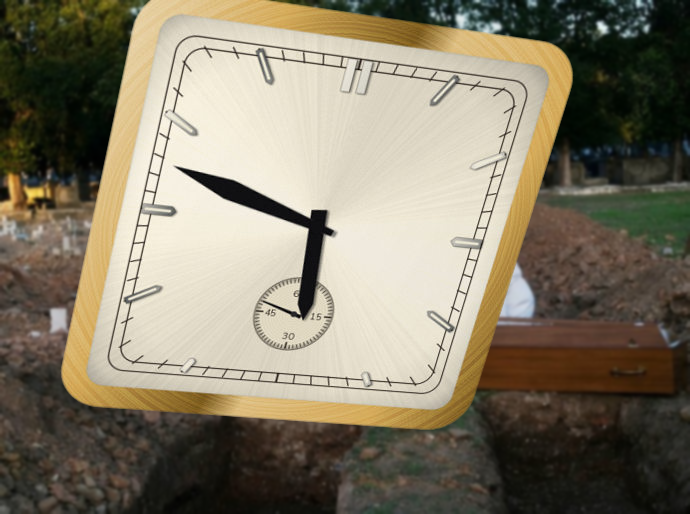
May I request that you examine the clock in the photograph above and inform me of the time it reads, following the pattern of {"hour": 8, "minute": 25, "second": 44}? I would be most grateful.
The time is {"hour": 5, "minute": 47, "second": 48}
